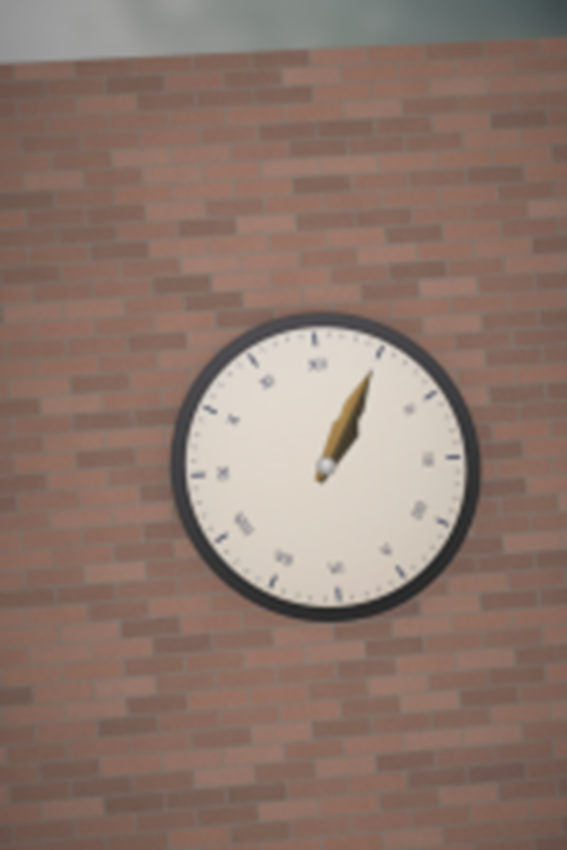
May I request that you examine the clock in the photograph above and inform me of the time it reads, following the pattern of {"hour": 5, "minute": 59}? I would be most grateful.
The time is {"hour": 1, "minute": 5}
